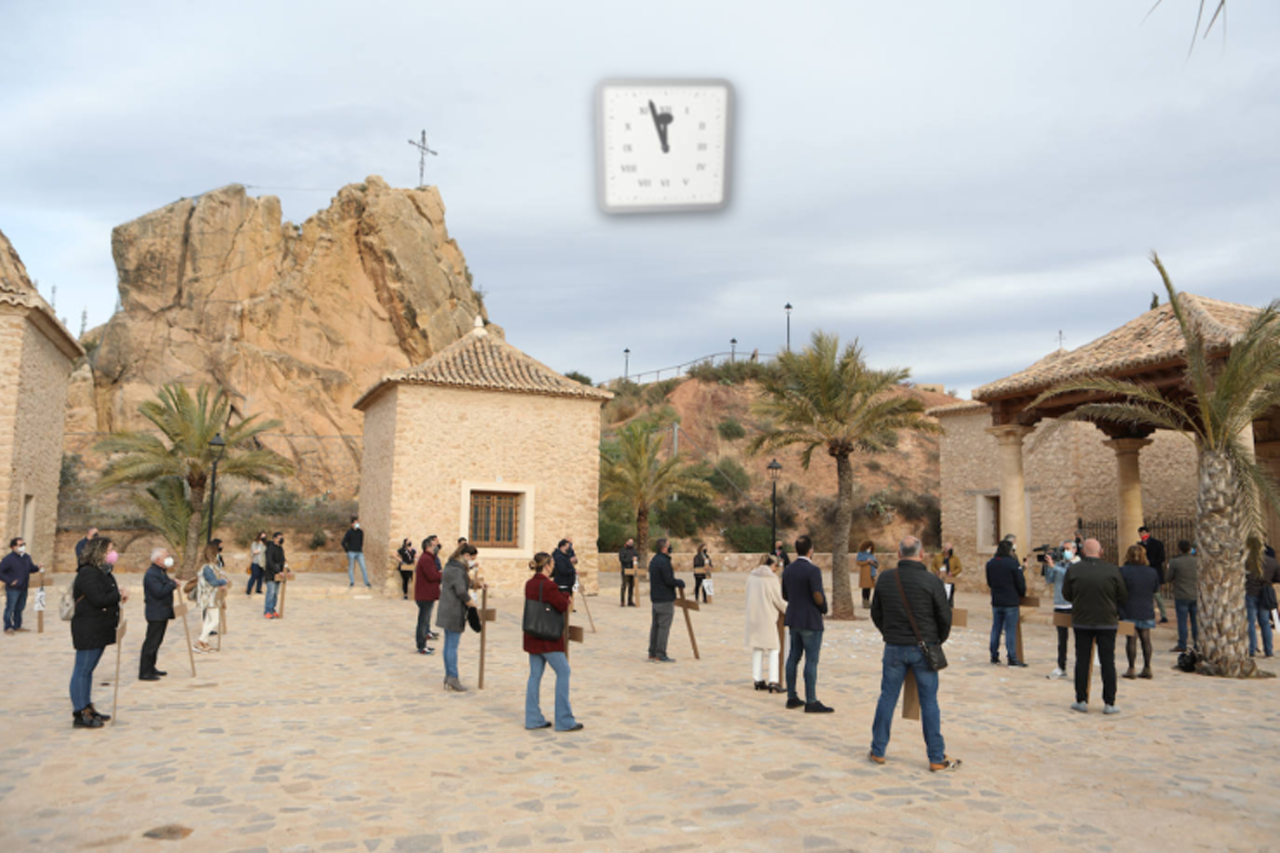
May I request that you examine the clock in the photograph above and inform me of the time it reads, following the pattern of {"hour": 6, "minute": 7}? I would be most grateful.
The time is {"hour": 11, "minute": 57}
